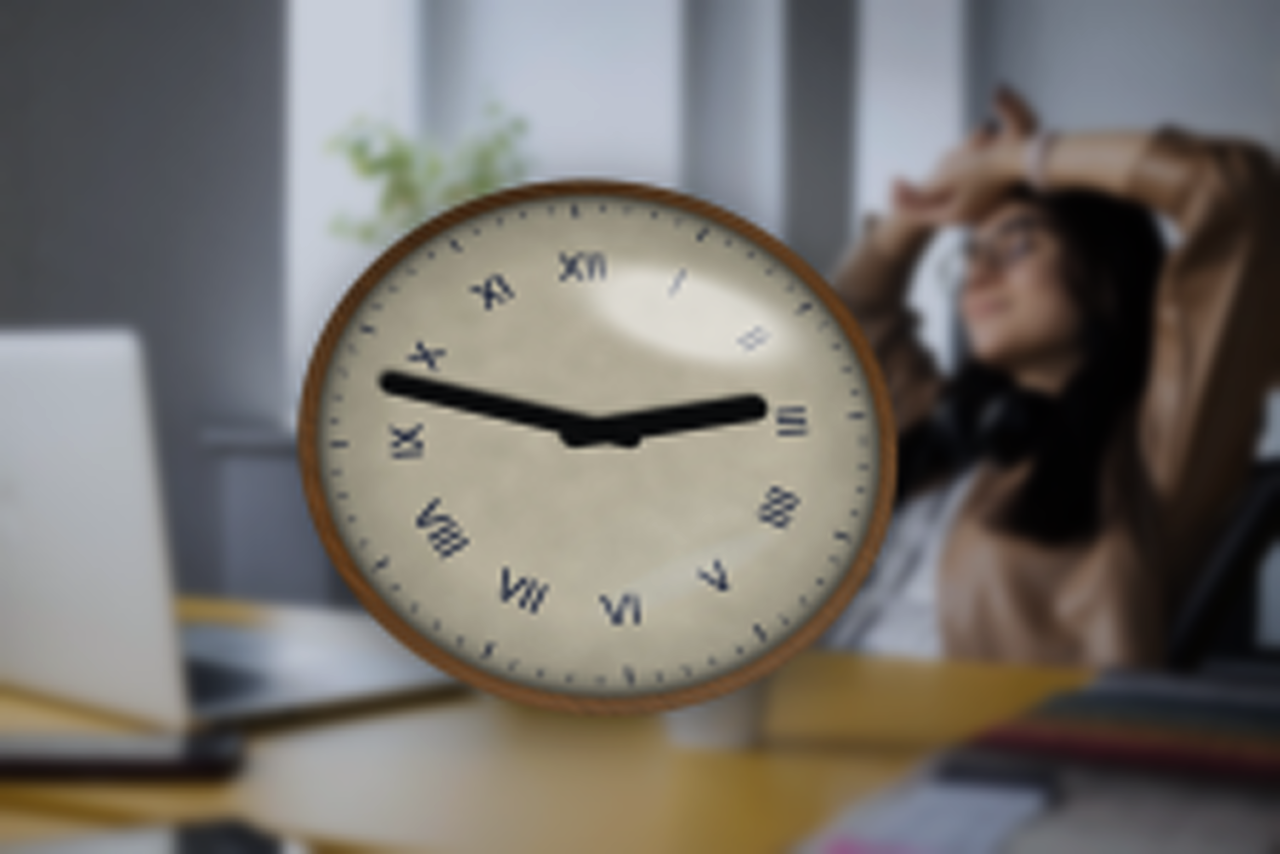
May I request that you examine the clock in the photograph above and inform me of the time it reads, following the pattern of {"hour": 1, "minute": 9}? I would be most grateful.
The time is {"hour": 2, "minute": 48}
